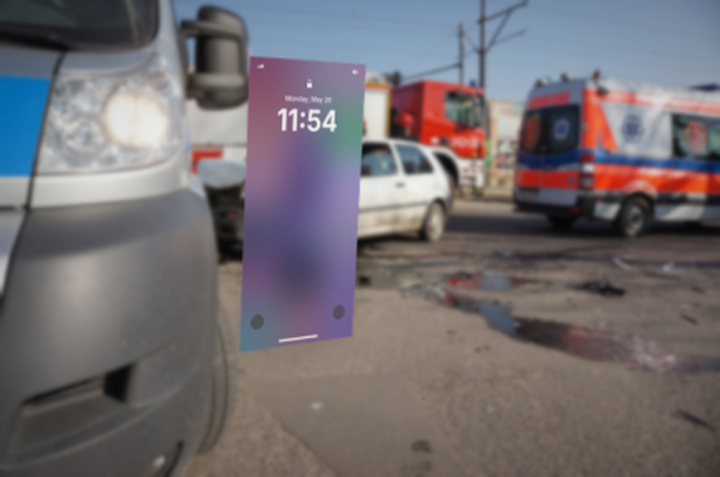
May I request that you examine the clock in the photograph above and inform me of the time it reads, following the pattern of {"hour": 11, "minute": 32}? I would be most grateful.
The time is {"hour": 11, "minute": 54}
